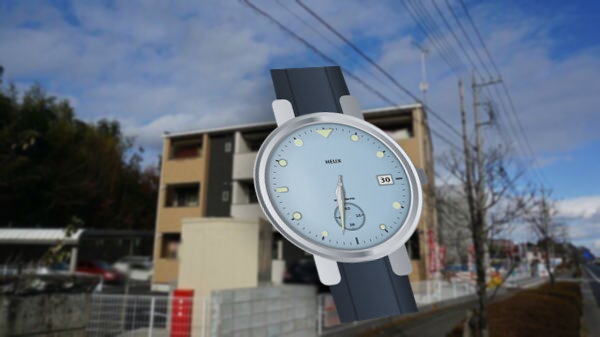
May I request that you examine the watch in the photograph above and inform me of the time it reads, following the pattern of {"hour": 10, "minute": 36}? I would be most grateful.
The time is {"hour": 6, "minute": 32}
